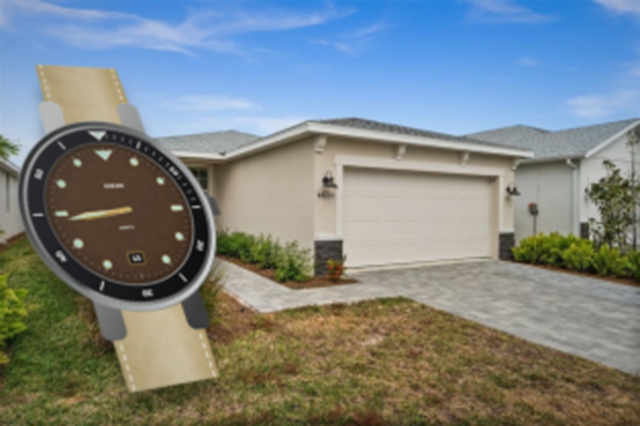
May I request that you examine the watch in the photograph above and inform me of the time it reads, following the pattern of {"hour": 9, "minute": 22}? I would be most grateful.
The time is {"hour": 8, "minute": 44}
